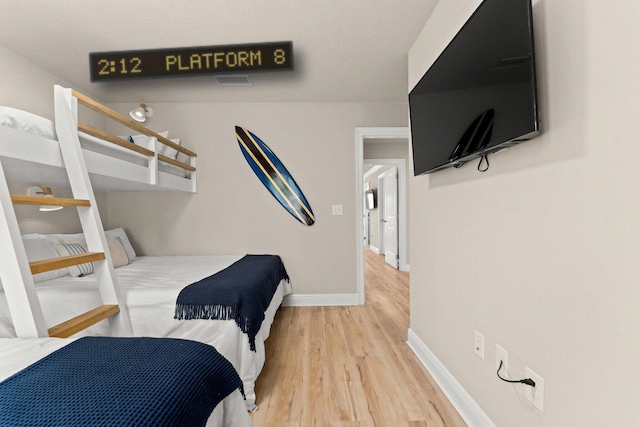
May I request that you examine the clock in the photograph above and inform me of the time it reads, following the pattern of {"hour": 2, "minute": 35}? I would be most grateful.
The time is {"hour": 2, "minute": 12}
